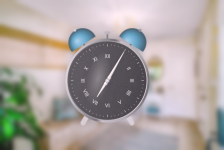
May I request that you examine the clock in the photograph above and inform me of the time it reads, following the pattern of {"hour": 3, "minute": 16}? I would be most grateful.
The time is {"hour": 7, "minute": 5}
